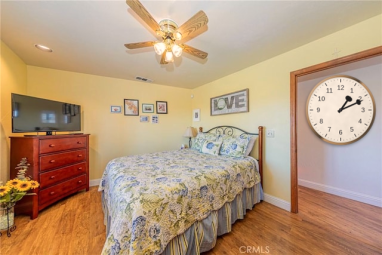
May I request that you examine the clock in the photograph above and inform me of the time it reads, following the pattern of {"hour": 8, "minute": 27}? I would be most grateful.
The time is {"hour": 1, "minute": 11}
